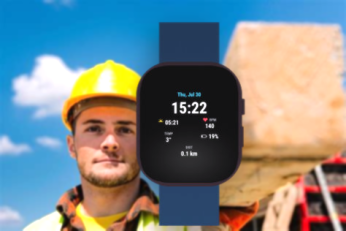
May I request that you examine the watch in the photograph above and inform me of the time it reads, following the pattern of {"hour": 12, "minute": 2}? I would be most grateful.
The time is {"hour": 15, "minute": 22}
